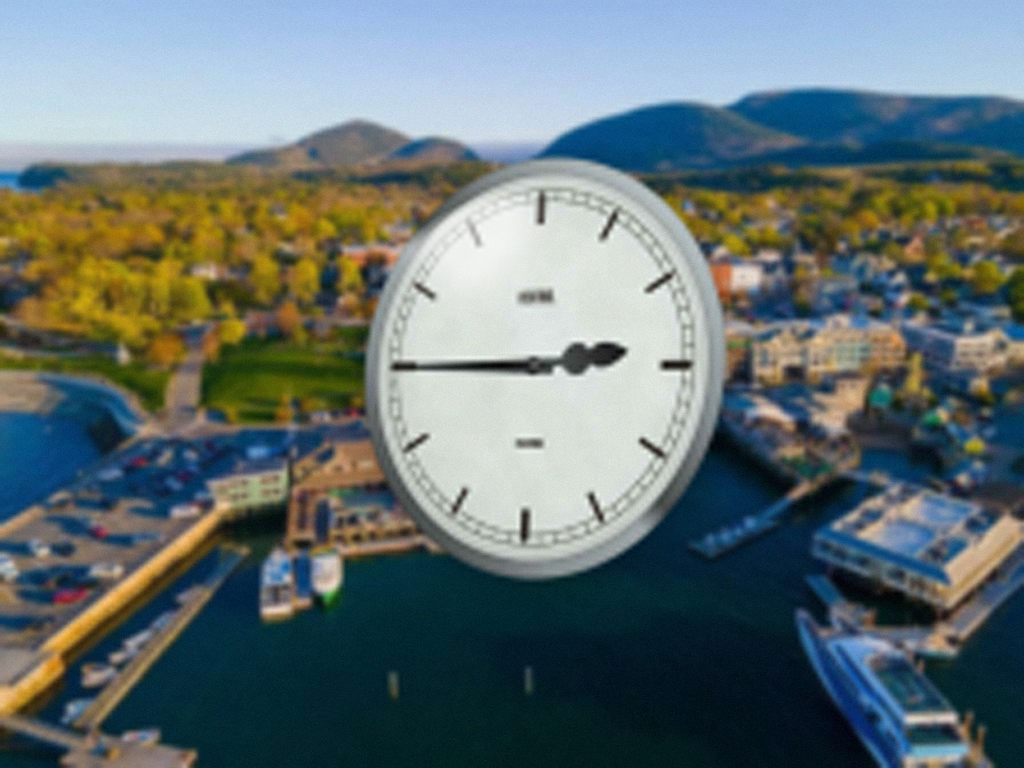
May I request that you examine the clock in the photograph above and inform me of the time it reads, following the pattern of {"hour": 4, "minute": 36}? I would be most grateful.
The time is {"hour": 2, "minute": 45}
